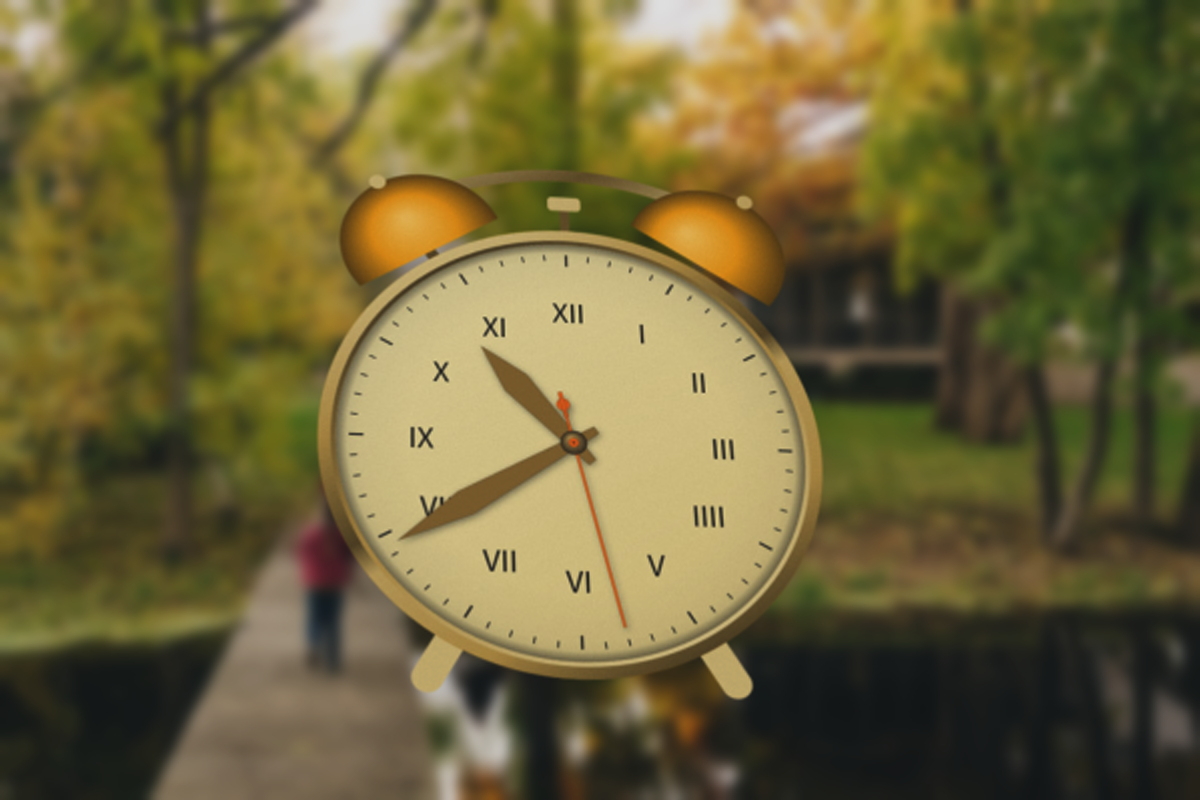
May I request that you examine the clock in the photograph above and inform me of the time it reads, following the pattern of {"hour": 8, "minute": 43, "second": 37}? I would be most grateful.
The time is {"hour": 10, "minute": 39, "second": 28}
